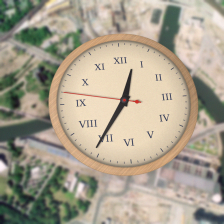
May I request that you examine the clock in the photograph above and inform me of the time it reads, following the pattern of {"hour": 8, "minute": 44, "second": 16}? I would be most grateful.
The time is {"hour": 12, "minute": 35, "second": 47}
